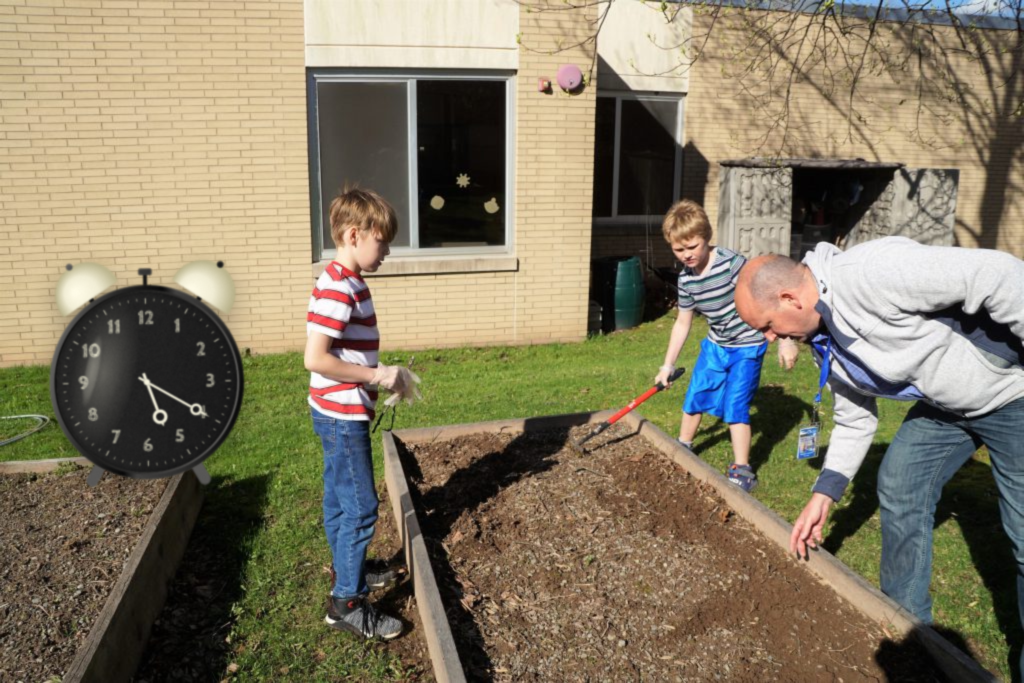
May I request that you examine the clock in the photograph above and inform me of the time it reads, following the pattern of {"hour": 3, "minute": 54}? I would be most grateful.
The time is {"hour": 5, "minute": 20}
